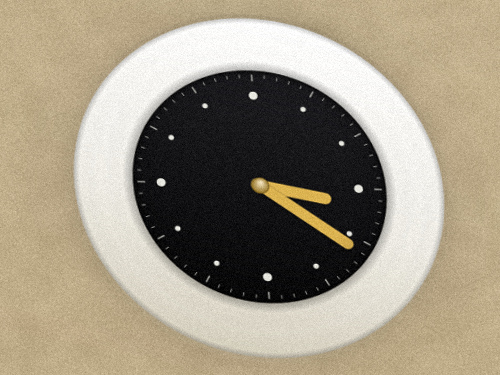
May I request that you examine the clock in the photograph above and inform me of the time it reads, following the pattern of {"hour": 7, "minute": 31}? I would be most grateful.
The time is {"hour": 3, "minute": 21}
